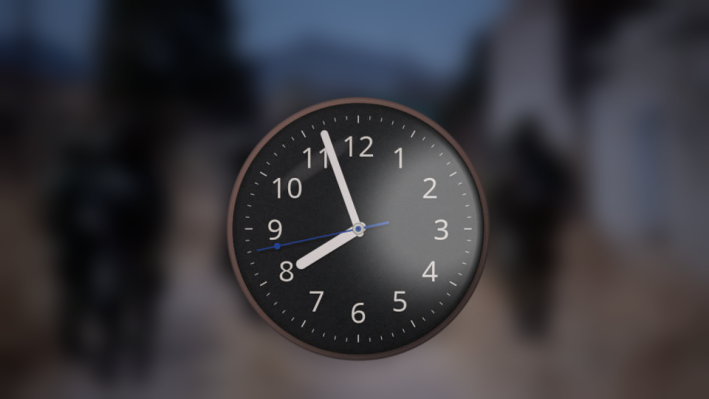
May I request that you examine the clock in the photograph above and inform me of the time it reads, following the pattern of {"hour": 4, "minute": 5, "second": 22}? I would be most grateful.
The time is {"hour": 7, "minute": 56, "second": 43}
